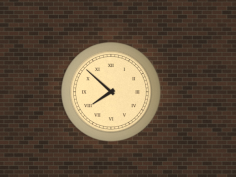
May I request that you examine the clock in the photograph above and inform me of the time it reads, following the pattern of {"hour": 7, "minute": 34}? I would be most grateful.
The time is {"hour": 7, "minute": 52}
